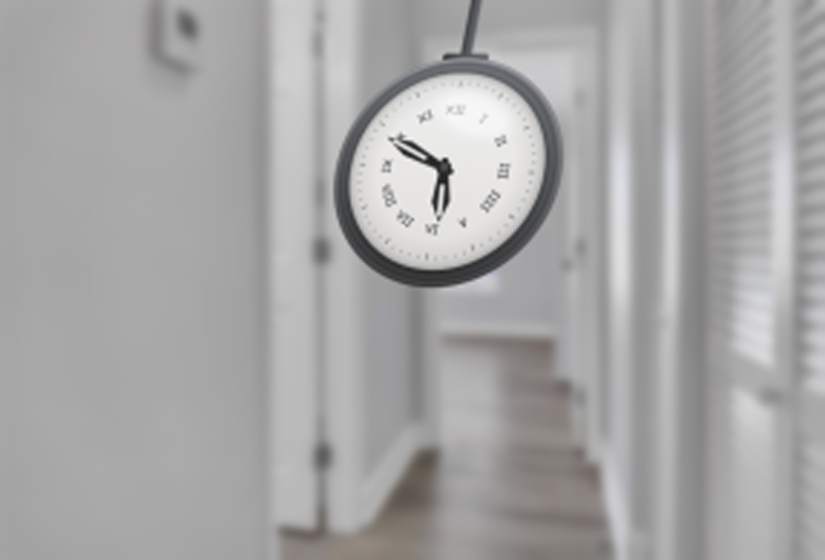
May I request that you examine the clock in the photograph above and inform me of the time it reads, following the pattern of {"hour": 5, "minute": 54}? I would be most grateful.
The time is {"hour": 5, "minute": 49}
